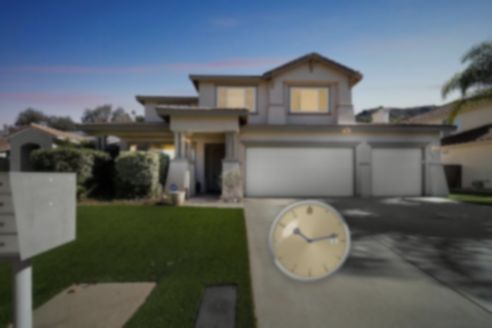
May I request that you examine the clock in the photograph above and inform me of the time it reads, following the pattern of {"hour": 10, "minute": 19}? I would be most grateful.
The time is {"hour": 10, "minute": 13}
